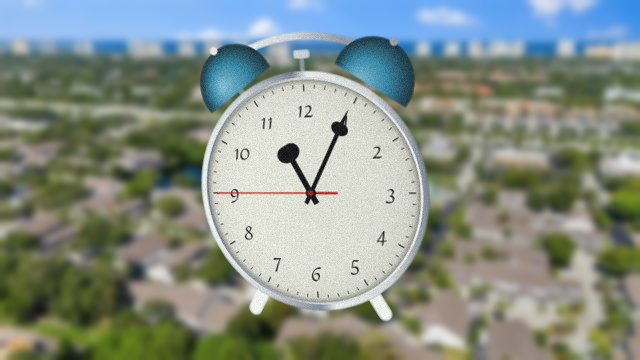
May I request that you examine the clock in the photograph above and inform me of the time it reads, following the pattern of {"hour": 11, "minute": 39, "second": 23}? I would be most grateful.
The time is {"hour": 11, "minute": 4, "second": 45}
